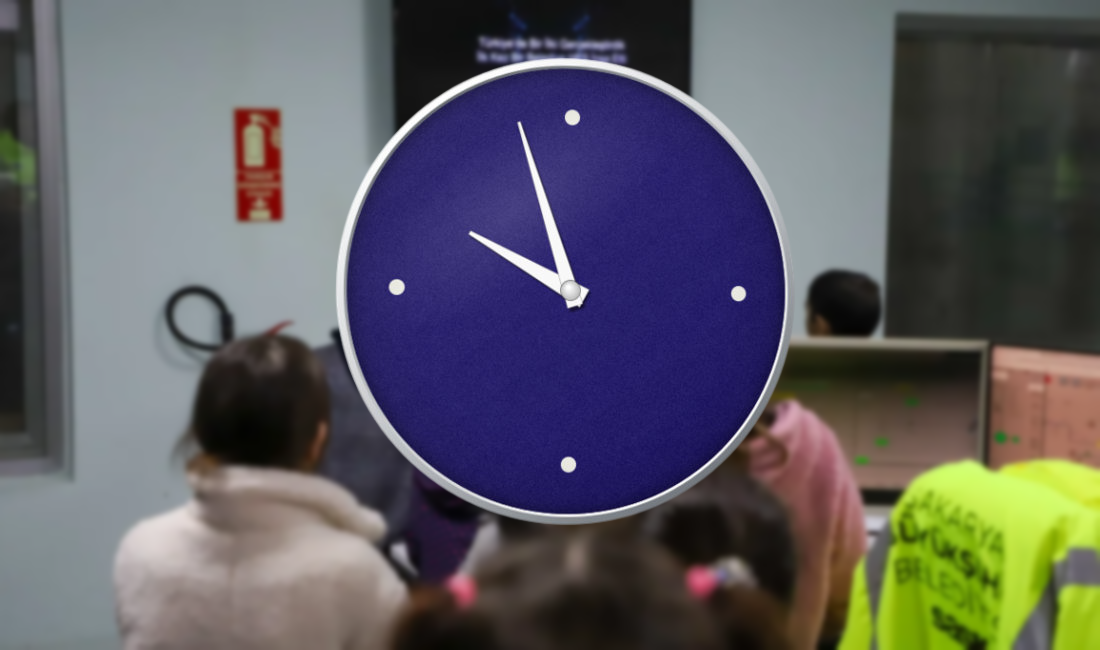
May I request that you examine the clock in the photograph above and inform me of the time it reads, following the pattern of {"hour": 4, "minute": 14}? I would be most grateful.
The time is {"hour": 9, "minute": 57}
